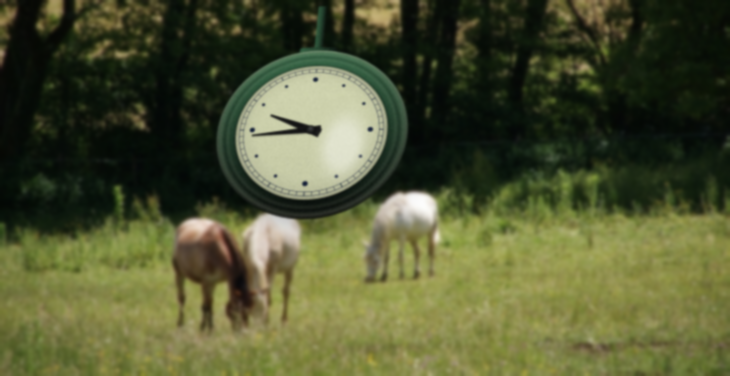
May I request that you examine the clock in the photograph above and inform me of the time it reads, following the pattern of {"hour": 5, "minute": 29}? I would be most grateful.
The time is {"hour": 9, "minute": 44}
